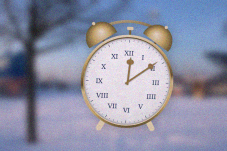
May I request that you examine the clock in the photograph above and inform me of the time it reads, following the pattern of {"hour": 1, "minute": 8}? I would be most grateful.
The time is {"hour": 12, "minute": 9}
